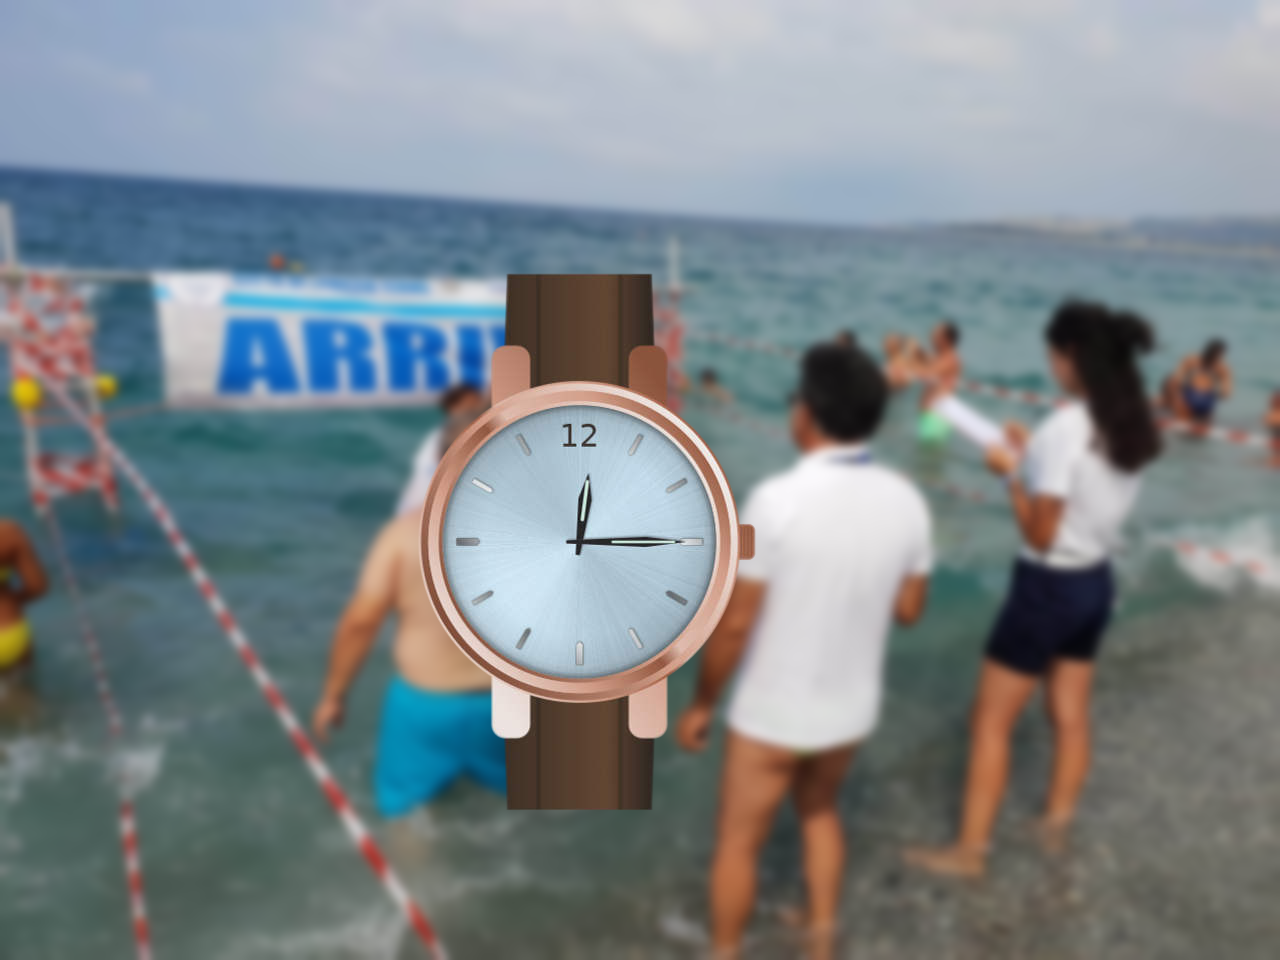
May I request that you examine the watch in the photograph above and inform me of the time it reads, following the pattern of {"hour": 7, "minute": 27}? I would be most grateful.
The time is {"hour": 12, "minute": 15}
